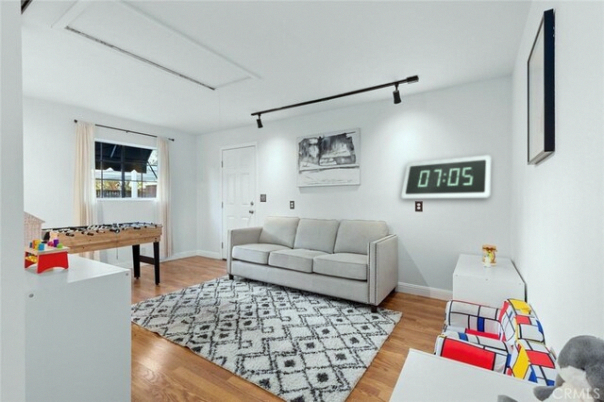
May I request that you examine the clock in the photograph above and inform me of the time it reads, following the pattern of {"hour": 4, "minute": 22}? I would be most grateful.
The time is {"hour": 7, "minute": 5}
